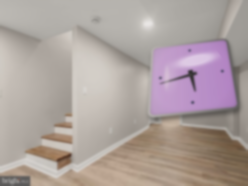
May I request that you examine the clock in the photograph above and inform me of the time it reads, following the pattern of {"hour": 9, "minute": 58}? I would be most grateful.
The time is {"hour": 5, "minute": 43}
